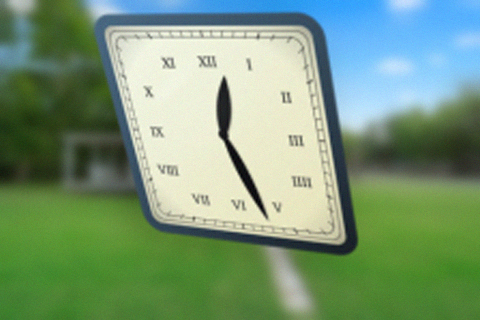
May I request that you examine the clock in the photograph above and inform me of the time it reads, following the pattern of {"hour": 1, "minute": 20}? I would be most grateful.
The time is {"hour": 12, "minute": 27}
